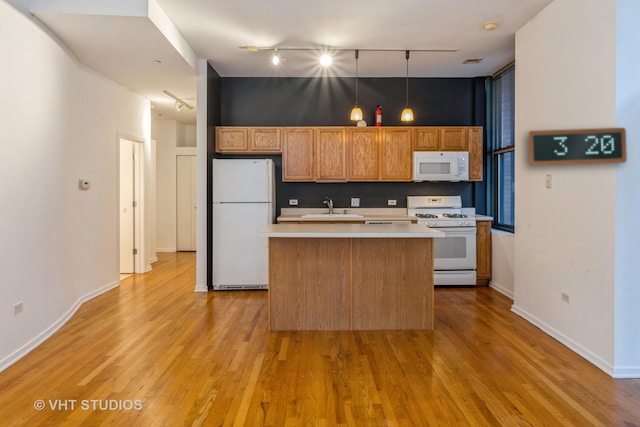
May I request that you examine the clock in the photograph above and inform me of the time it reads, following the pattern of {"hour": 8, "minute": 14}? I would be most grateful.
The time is {"hour": 3, "minute": 20}
